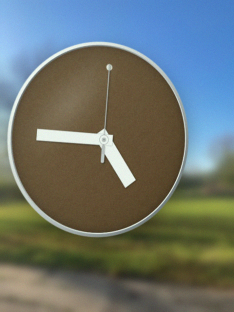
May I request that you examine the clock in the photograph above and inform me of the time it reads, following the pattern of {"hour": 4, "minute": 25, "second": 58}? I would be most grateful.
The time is {"hour": 4, "minute": 45, "second": 0}
